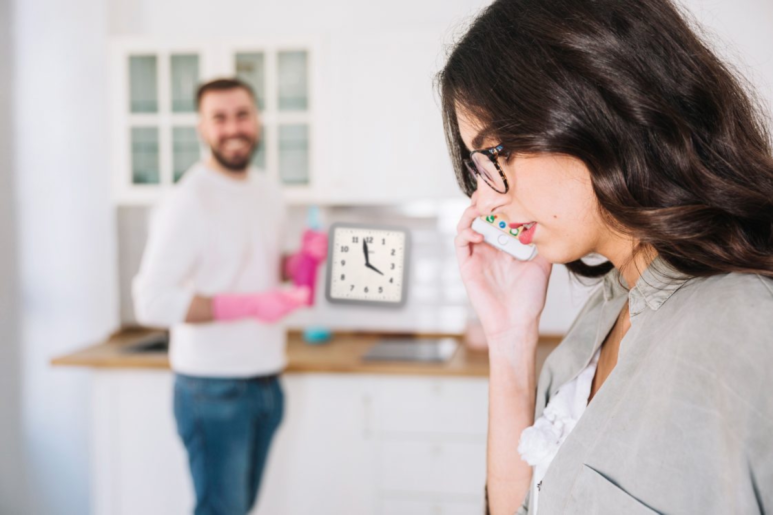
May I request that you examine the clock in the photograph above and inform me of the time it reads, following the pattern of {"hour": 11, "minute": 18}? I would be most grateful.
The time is {"hour": 3, "minute": 58}
